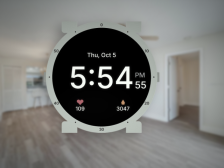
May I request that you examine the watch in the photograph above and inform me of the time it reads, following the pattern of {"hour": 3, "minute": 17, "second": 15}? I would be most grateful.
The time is {"hour": 5, "minute": 54, "second": 55}
